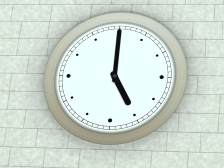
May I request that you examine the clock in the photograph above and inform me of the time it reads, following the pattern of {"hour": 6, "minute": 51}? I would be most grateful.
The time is {"hour": 5, "minute": 0}
